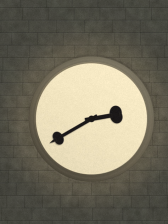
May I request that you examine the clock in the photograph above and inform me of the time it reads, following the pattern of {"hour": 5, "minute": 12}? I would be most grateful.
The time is {"hour": 2, "minute": 40}
